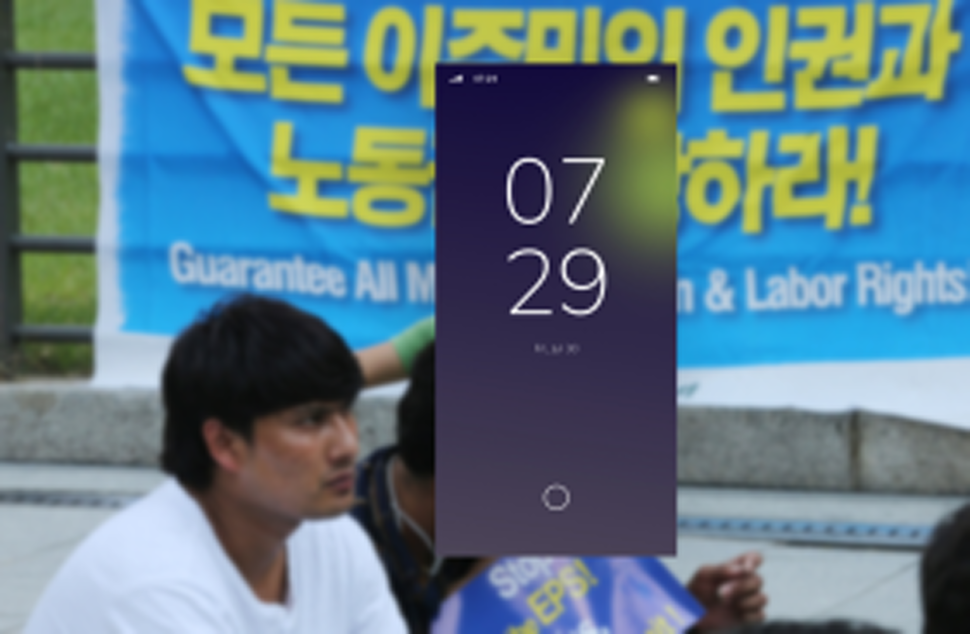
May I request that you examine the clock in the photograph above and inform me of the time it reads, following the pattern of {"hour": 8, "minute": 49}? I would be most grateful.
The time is {"hour": 7, "minute": 29}
